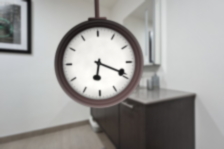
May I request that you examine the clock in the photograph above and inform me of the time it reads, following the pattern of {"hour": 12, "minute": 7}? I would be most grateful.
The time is {"hour": 6, "minute": 19}
